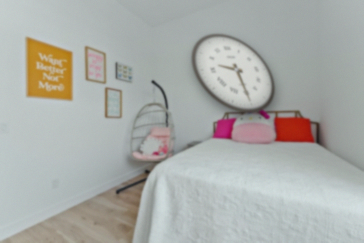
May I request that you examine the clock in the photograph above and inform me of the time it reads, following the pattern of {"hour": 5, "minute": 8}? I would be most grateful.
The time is {"hour": 9, "minute": 30}
